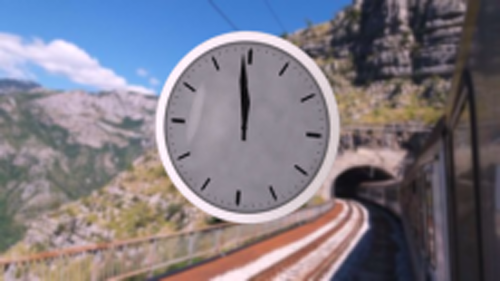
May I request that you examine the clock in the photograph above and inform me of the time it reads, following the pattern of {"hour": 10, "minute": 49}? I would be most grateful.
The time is {"hour": 11, "minute": 59}
